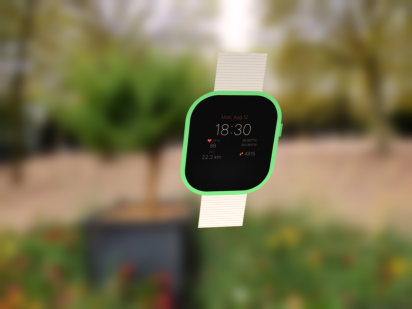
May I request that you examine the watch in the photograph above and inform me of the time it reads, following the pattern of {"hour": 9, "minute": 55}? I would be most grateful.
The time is {"hour": 18, "minute": 30}
